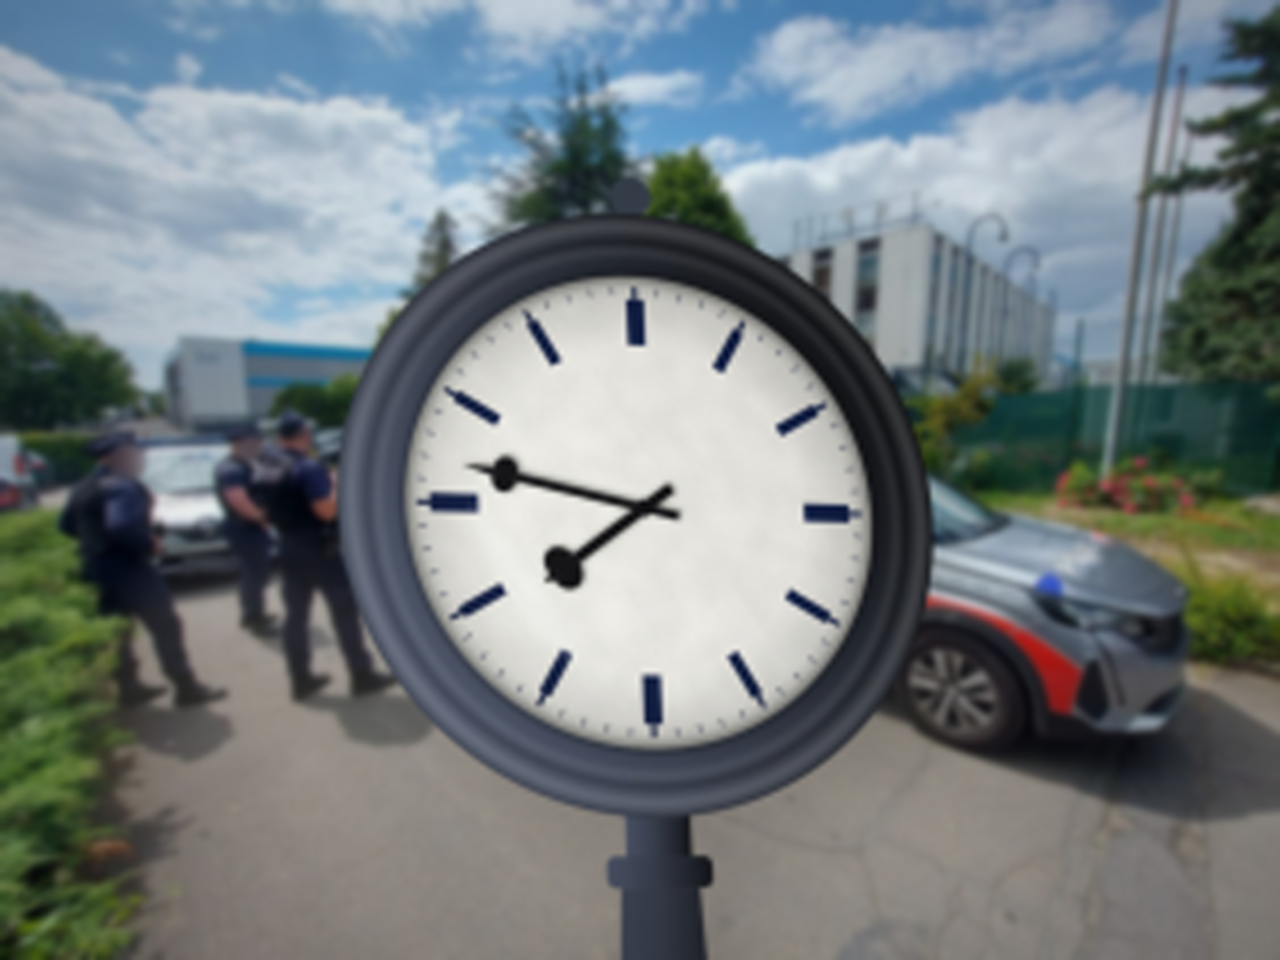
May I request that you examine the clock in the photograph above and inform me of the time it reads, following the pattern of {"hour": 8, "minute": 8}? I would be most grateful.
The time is {"hour": 7, "minute": 47}
